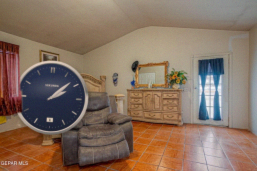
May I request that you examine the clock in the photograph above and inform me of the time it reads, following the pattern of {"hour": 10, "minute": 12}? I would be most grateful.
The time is {"hour": 2, "minute": 8}
